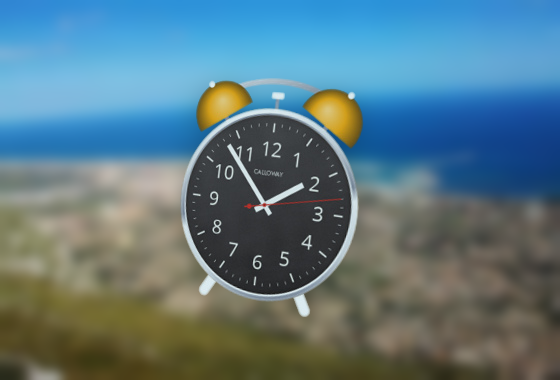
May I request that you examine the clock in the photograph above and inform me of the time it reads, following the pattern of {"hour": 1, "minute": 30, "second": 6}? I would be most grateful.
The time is {"hour": 1, "minute": 53, "second": 13}
